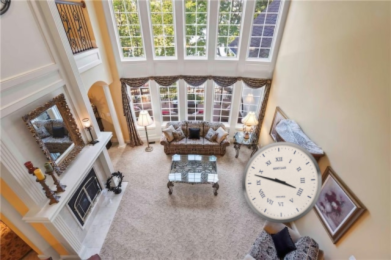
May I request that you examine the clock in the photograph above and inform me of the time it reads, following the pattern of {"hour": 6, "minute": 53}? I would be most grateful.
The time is {"hour": 3, "minute": 48}
